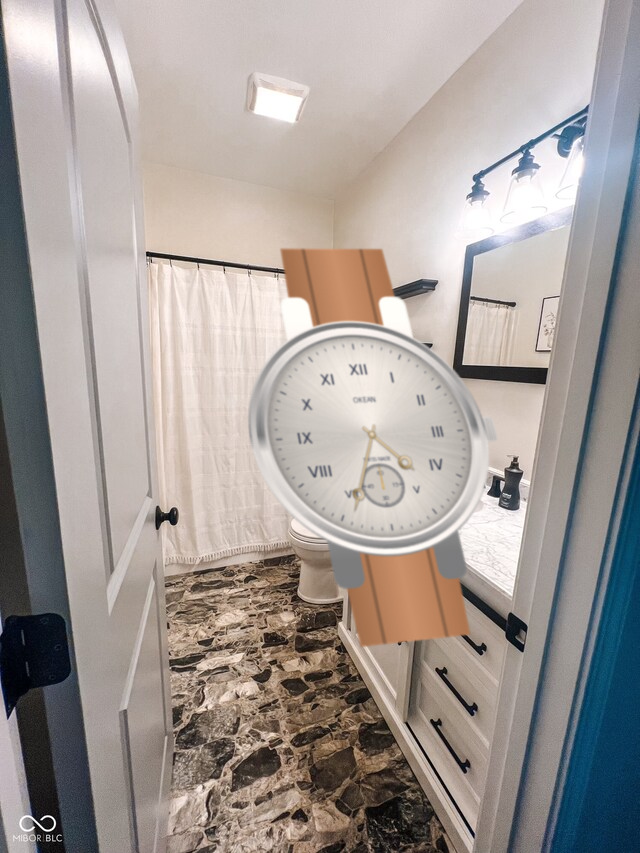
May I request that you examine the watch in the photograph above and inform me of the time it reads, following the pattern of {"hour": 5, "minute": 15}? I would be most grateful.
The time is {"hour": 4, "minute": 34}
